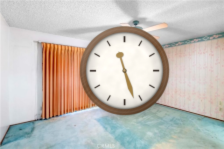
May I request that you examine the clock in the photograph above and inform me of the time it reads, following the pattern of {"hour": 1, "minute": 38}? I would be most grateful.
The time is {"hour": 11, "minute": 27}
